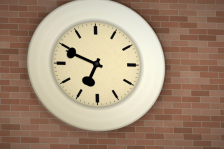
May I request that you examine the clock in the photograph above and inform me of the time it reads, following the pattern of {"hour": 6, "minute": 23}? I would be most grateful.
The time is {"hour": 6, "minute": 49}
